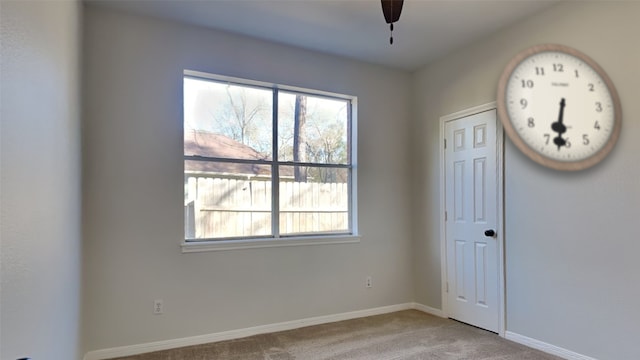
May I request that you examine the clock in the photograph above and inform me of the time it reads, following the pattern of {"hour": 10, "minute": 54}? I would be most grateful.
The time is {"hour": 6, "minute": 32}
